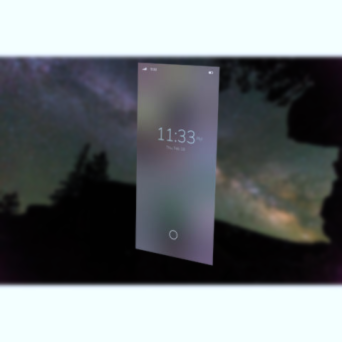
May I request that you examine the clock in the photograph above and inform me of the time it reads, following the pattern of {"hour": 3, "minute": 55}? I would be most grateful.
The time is {"hour": 11, "minute": 33}
